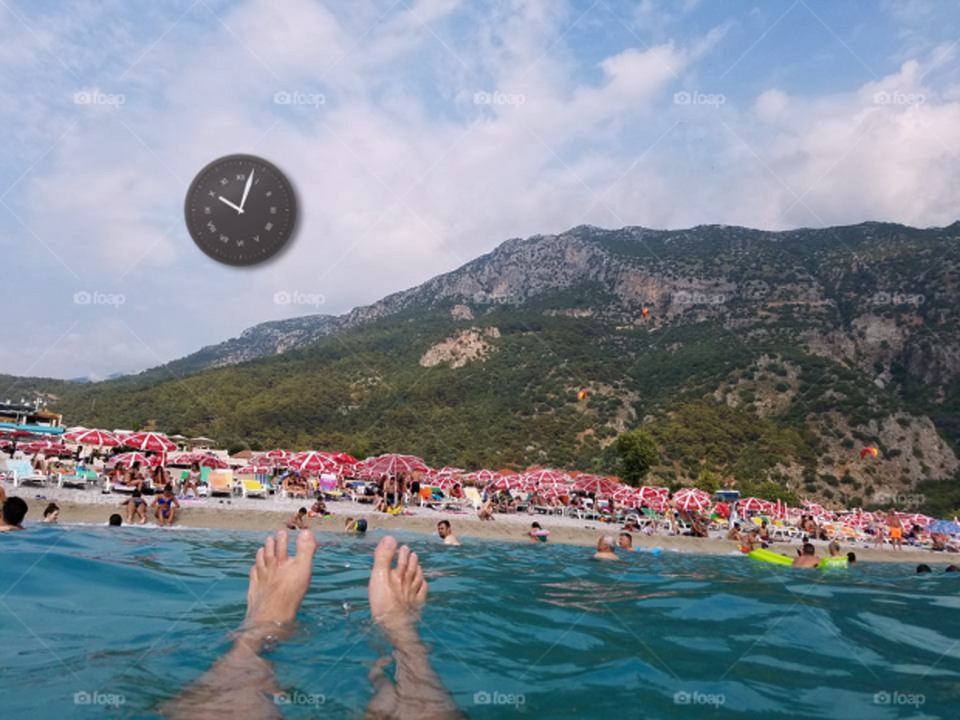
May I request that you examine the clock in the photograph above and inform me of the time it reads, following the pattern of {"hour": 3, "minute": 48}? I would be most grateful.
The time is {"hour": 10, "minute": 3}
